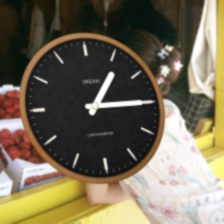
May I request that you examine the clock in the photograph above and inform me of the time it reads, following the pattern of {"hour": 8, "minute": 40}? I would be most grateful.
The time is {"hour": 1, "minute": 15}
